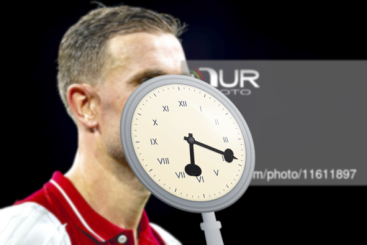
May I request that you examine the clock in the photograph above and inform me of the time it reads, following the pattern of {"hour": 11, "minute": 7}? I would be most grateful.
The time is {"hour": 6, "minute": 19}
